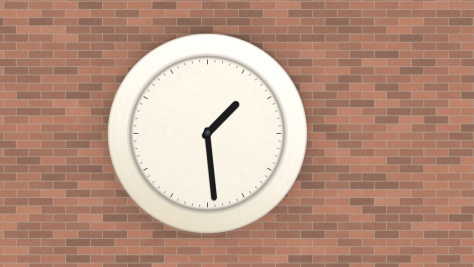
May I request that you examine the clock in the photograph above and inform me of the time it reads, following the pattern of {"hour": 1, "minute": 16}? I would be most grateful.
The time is {"hour": 1, "minute": 29}
